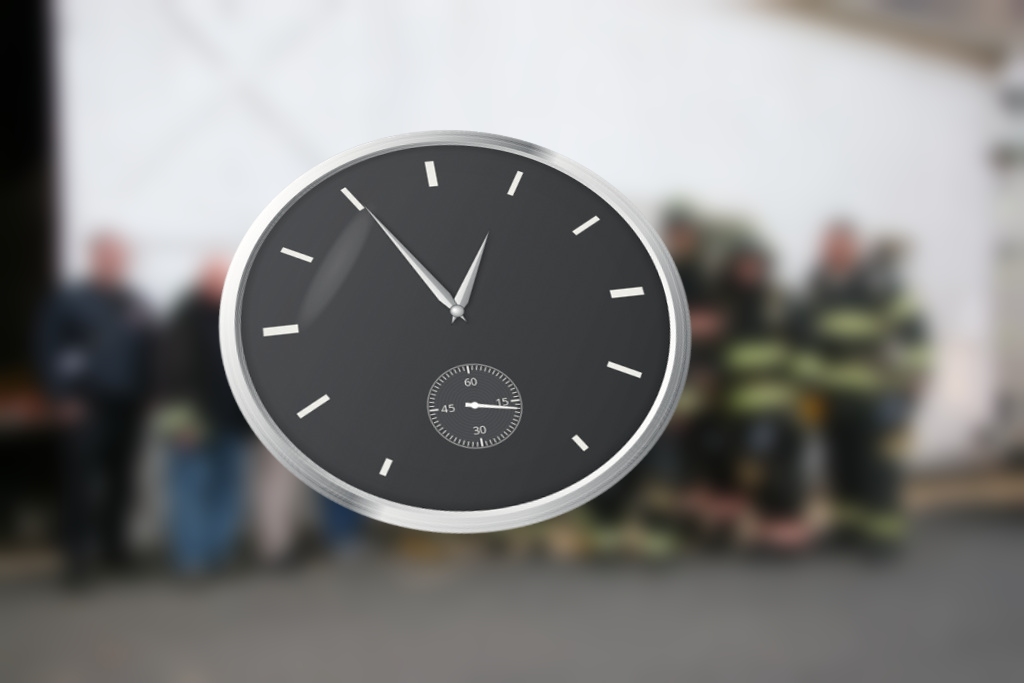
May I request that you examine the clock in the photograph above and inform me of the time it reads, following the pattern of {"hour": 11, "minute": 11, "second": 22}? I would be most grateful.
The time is {"hour": 12, "minute": 55, "second": 17}
